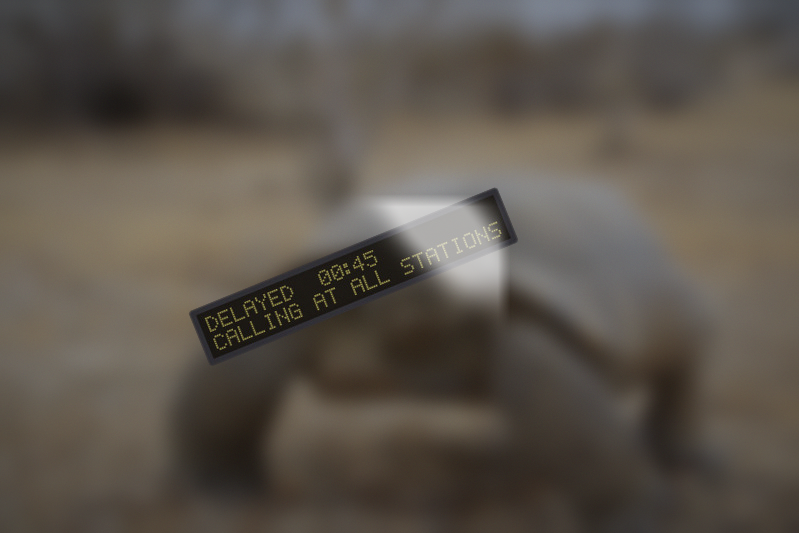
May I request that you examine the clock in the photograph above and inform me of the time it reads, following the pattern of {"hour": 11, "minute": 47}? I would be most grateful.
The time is {"hour": 0, "minute": 45}
